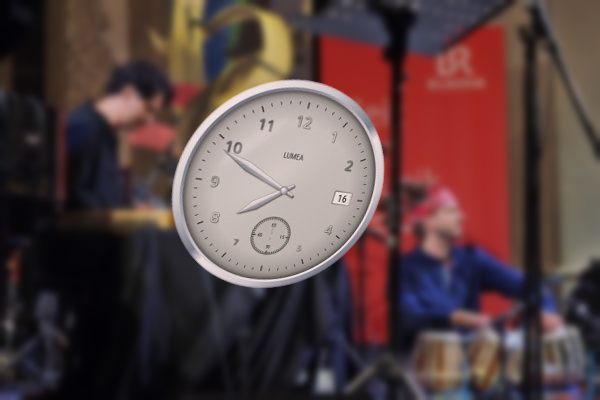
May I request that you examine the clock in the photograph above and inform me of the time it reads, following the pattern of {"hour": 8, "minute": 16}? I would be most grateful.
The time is {"hour": 7, "minute": 49}
